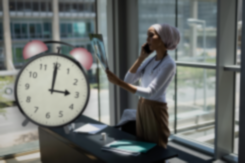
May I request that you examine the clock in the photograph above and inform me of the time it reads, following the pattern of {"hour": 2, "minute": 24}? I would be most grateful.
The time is {"hour": 3, "minute": 0}
